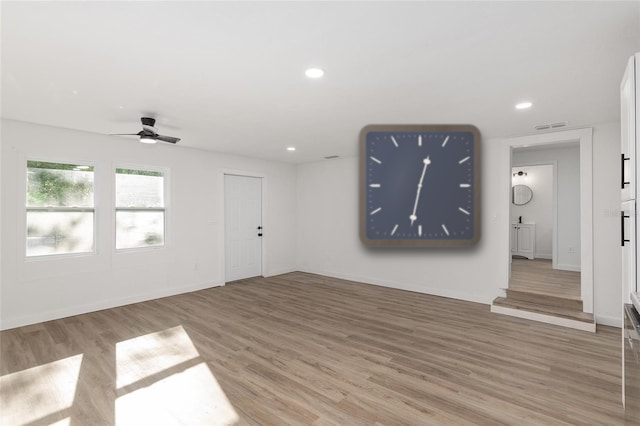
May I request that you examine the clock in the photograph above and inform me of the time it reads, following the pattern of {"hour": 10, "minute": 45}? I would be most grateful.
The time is {"hour": 12, "minute": 32}
